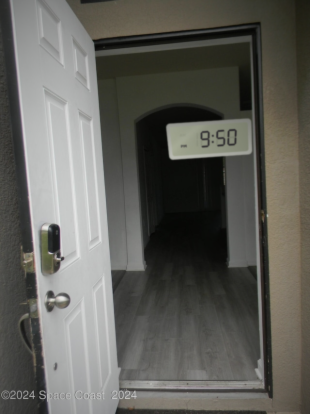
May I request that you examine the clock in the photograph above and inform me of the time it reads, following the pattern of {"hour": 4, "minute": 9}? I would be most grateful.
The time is {"hour": 9, "minute": 50}
